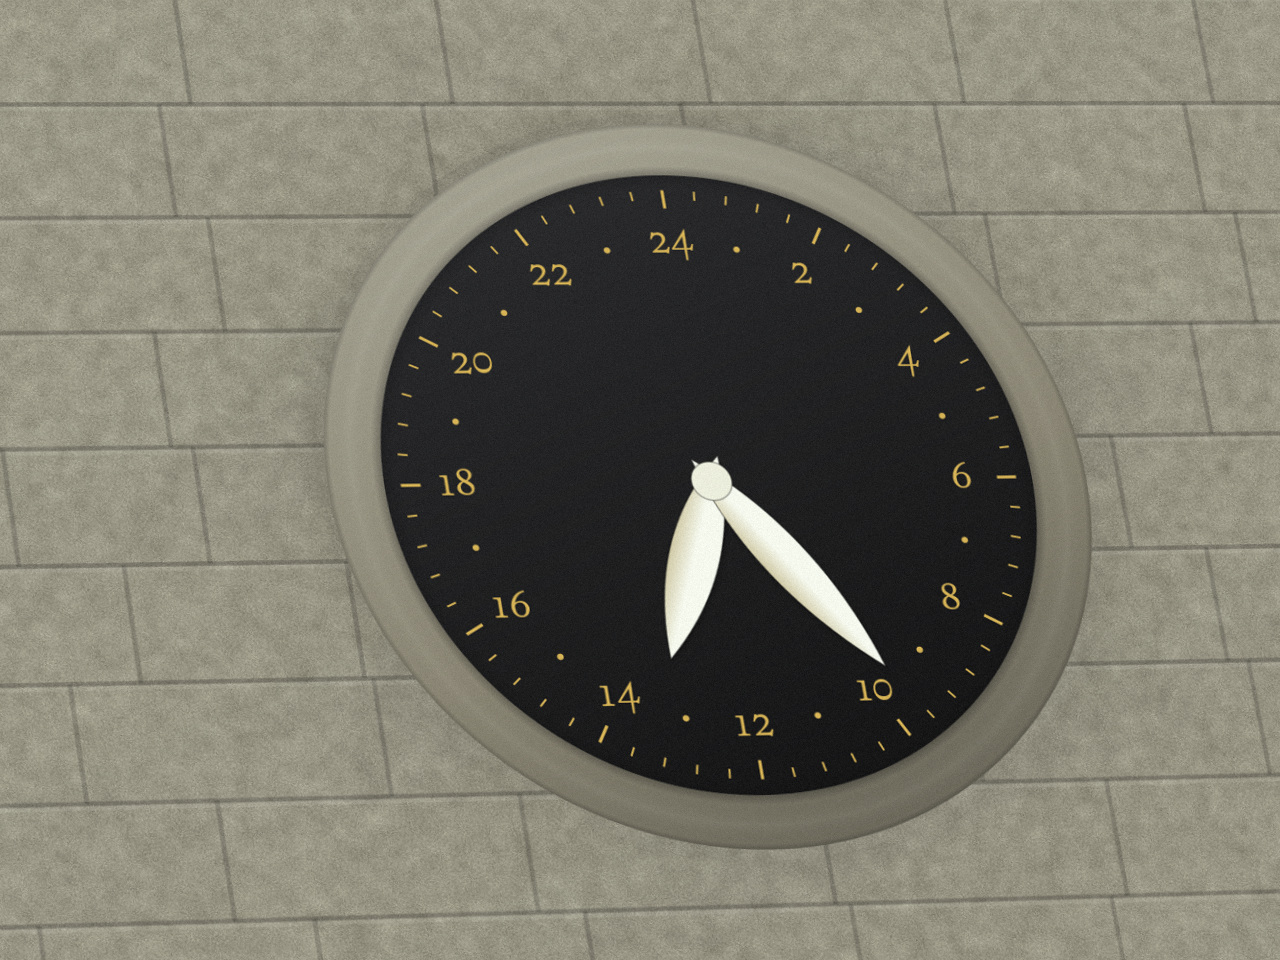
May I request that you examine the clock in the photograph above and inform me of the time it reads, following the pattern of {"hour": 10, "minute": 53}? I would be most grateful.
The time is {"hour": 13, "minute": 24}
